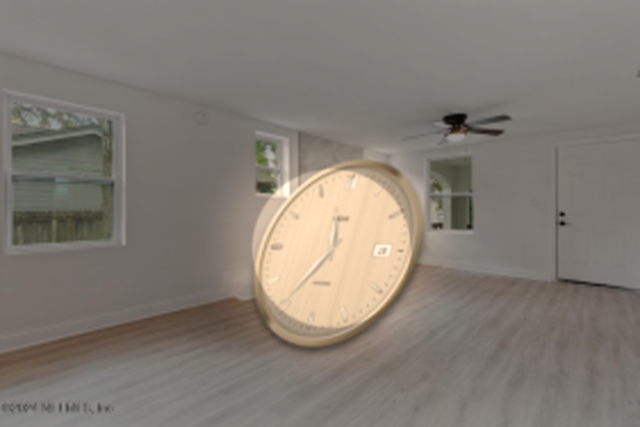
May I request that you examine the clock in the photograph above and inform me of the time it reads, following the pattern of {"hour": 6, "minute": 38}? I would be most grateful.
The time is {"hour": 11, "minute": 36}
